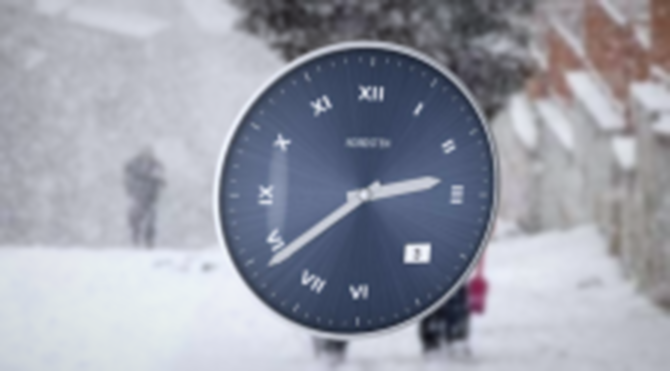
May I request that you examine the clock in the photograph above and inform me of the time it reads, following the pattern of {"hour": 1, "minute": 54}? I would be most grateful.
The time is {"hour": 2, "minute": 39}
